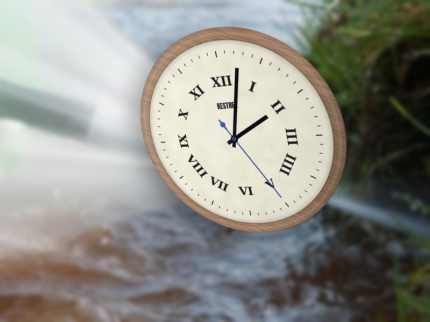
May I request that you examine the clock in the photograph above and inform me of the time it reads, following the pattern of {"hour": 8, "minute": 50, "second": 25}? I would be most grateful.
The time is {"hour": 2, "minute": 2, "second": 25}
